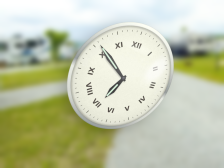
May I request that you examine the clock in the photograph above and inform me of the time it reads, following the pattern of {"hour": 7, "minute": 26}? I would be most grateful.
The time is {"hour": 6, "minute": 51}
